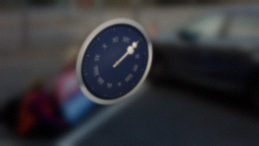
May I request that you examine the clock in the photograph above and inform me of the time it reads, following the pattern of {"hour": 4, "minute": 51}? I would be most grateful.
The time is {"hour": 1, "minute": 5}
